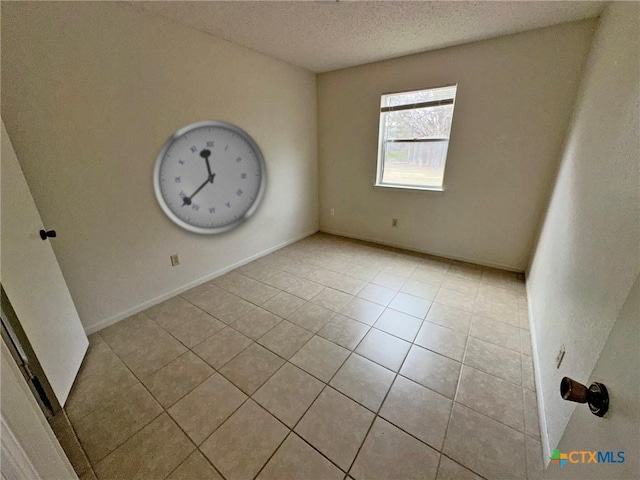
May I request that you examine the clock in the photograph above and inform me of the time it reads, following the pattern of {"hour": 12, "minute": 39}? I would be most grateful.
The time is {"hour": 11, "minute": 38}
